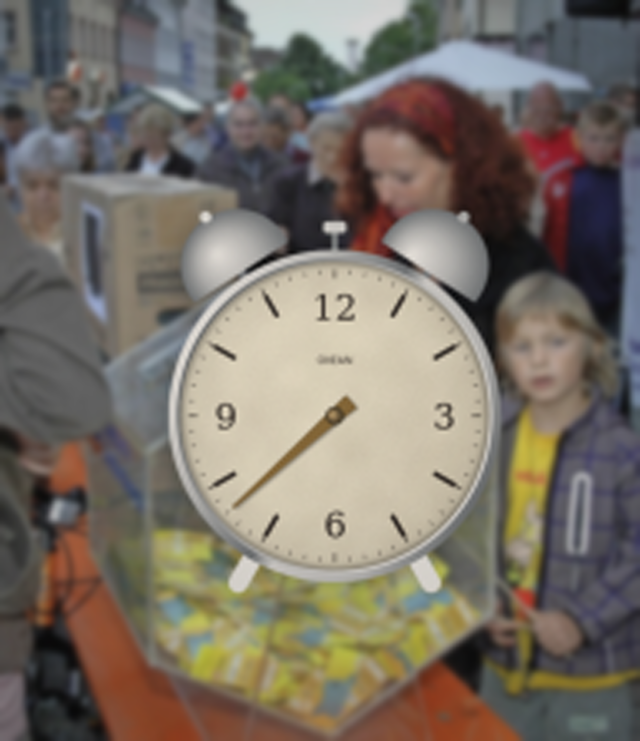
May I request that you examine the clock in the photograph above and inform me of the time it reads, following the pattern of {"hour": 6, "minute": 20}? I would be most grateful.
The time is {"hour": 7, "minute": 38}
